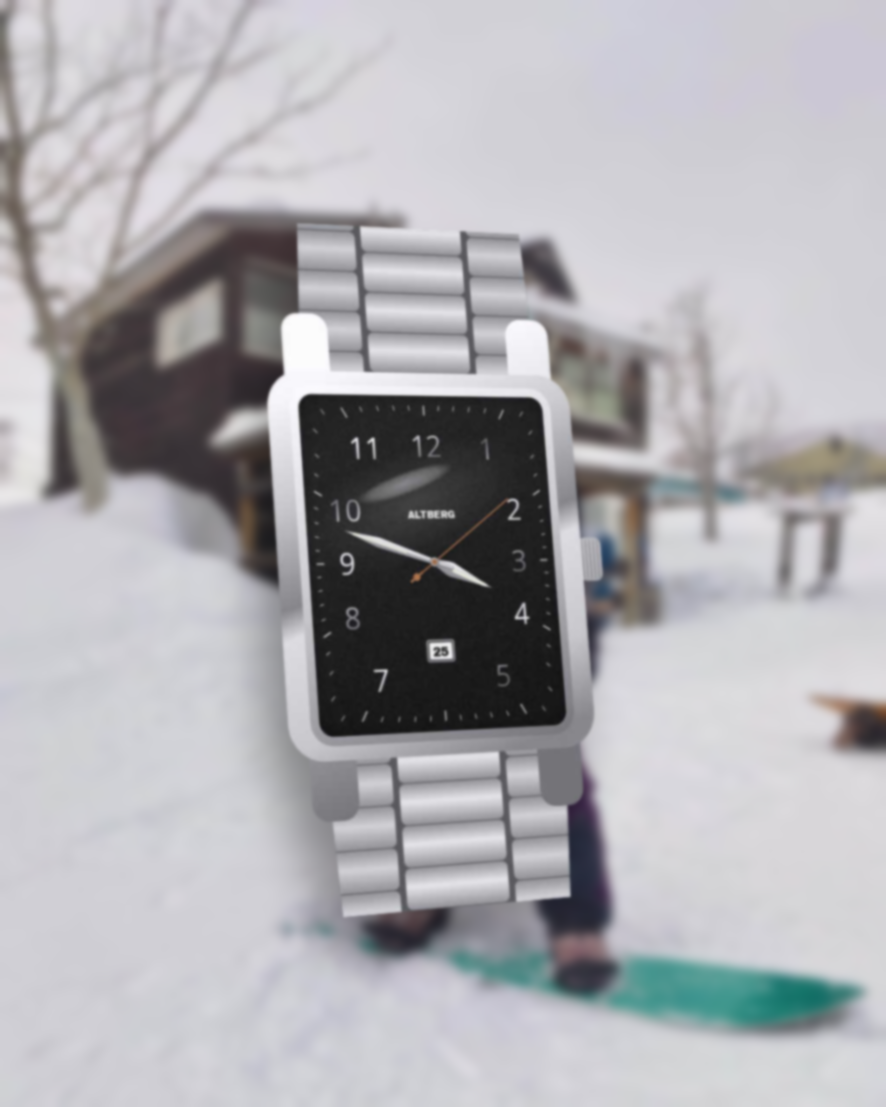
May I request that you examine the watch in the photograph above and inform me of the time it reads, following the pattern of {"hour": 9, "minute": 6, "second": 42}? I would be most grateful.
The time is {"hour": 3, "minute": 48, "second": 9}
